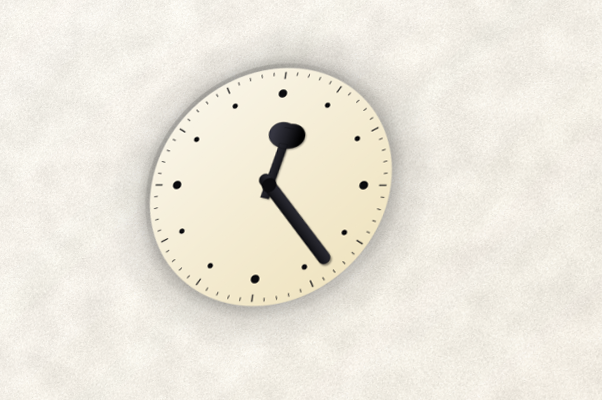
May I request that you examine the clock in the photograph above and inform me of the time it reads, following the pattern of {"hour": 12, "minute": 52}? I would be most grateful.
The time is {"hour": 12, "minute": 23}
